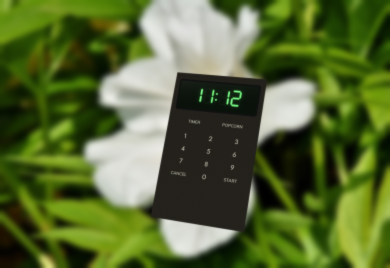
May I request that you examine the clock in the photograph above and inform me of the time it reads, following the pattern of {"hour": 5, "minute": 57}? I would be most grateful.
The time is {"hour": 11, "minute": 12}
